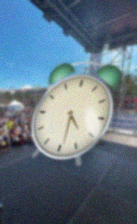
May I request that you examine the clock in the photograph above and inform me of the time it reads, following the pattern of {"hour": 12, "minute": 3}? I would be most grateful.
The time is {"hour": 4, "minute": 29}
